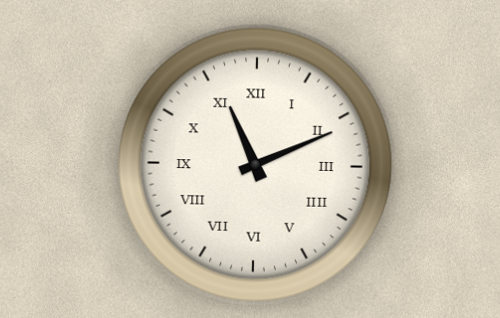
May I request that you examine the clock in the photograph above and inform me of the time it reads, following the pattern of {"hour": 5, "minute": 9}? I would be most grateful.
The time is {"hour": 11, "minute": 11}
